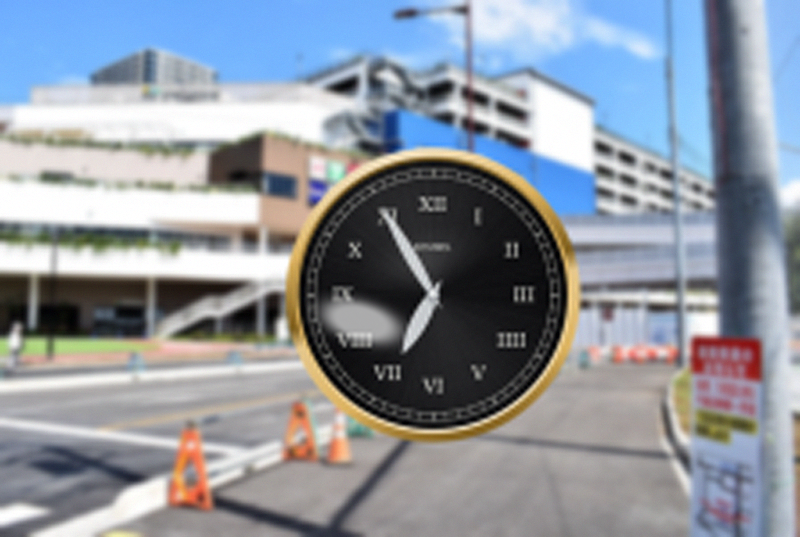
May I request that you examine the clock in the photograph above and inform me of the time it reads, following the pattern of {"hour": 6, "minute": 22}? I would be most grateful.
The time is {"hour": 6, "minute": 55}
